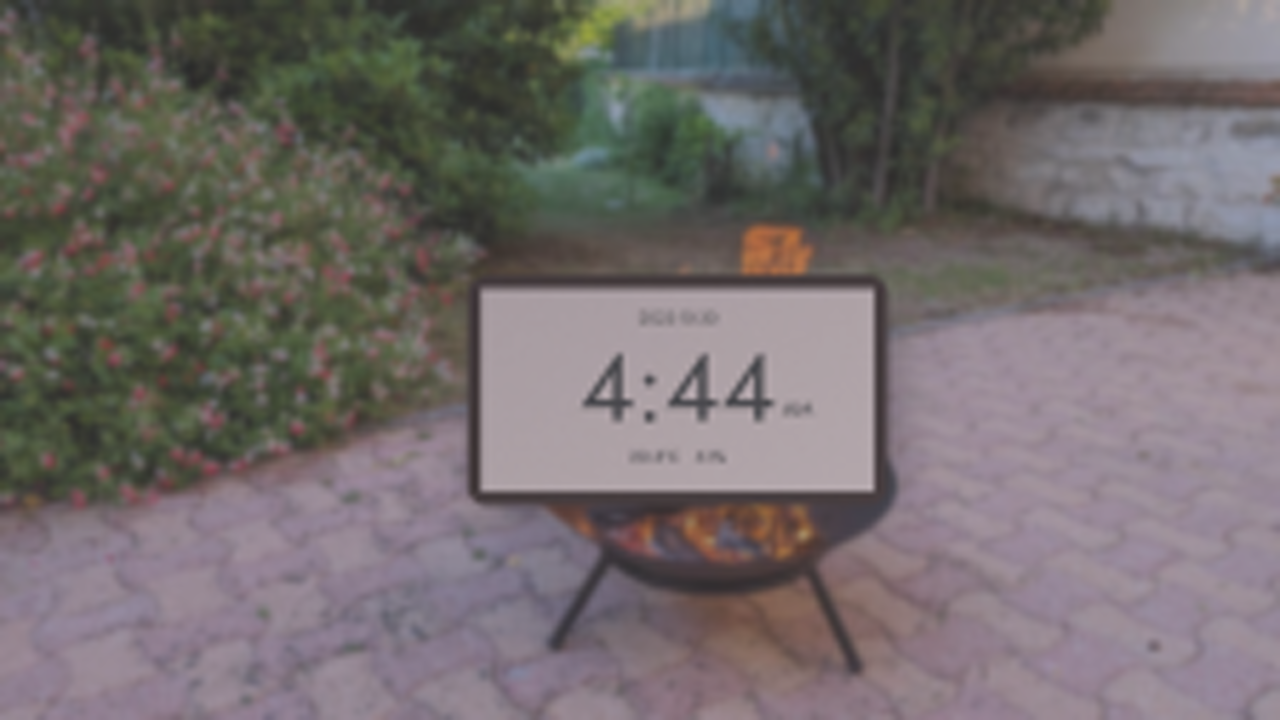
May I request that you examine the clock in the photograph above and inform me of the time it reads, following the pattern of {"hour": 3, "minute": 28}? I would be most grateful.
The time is {"hour": 4, "minute": 44}
